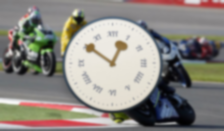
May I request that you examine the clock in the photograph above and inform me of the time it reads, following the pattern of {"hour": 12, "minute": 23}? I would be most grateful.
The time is {"hour": 12, "minute": 51}
